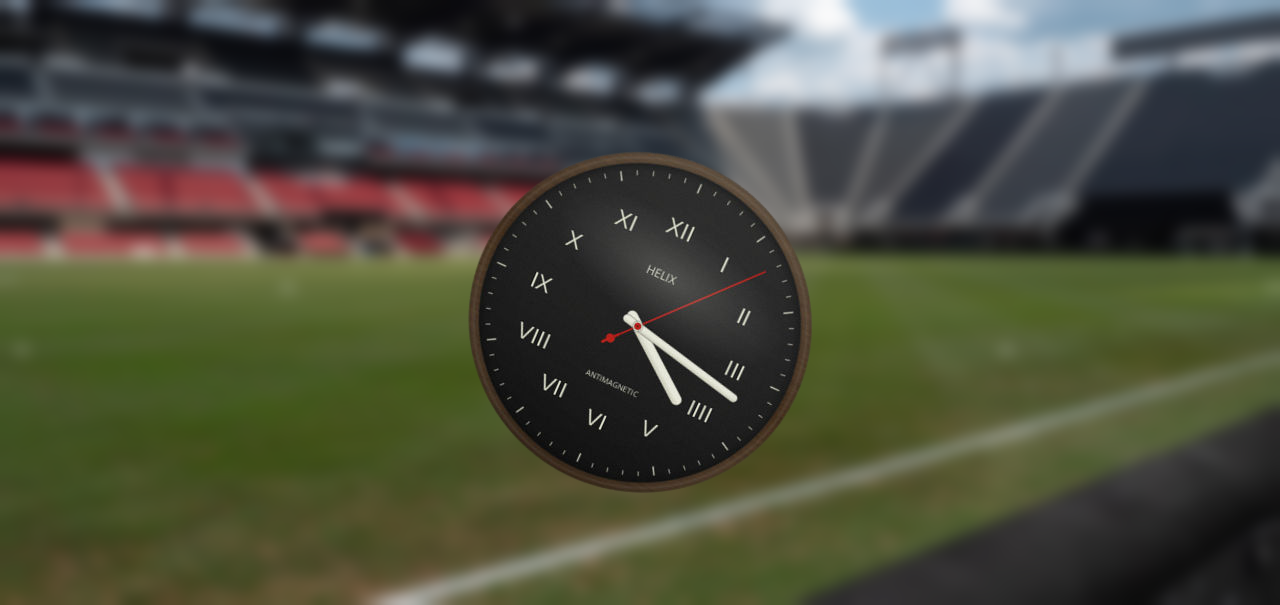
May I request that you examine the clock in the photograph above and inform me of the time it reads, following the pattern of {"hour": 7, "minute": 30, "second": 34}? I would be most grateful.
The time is {"hour": 4, "minute": 17, "second": 7}
